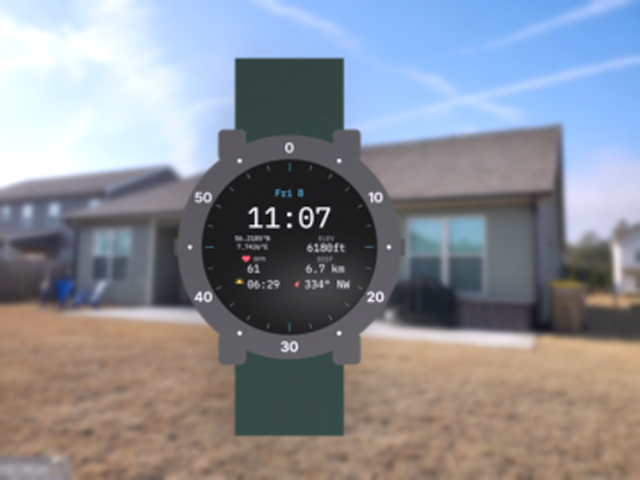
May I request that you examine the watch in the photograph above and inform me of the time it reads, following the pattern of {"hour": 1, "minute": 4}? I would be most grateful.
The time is {"hour": 11, "minute": 7}
